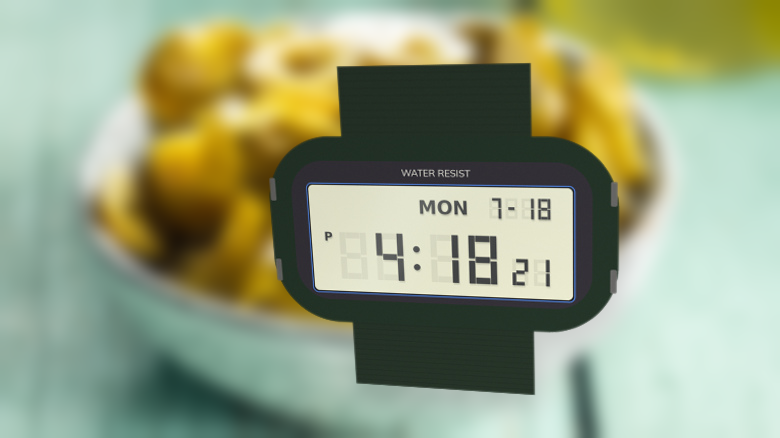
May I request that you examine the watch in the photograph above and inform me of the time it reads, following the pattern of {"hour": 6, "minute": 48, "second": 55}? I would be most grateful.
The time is {"hour": 4, "minute": 18, "second": 21}
